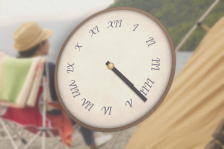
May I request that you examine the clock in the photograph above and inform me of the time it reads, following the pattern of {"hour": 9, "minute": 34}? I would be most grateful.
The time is {"hour": 4, "minute": 22}
